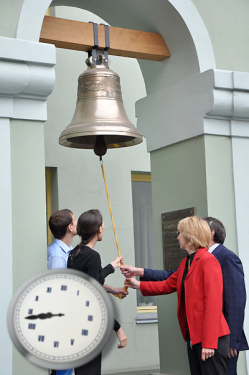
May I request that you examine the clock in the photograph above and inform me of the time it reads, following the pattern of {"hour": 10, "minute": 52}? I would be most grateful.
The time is {"hour": 8, "minute": 43}
